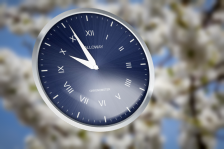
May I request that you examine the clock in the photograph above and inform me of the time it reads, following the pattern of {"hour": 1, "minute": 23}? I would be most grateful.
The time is {"hour": 9, "minute": 56}
